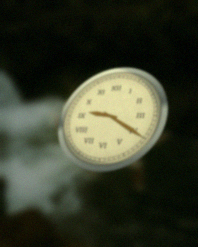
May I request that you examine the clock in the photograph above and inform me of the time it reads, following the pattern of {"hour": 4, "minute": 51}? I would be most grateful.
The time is {"hour": 9, "minute": 20}
